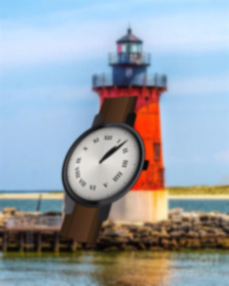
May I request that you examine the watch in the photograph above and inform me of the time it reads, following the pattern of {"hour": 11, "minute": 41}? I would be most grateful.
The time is {"hour": 1, "minute": 7}
